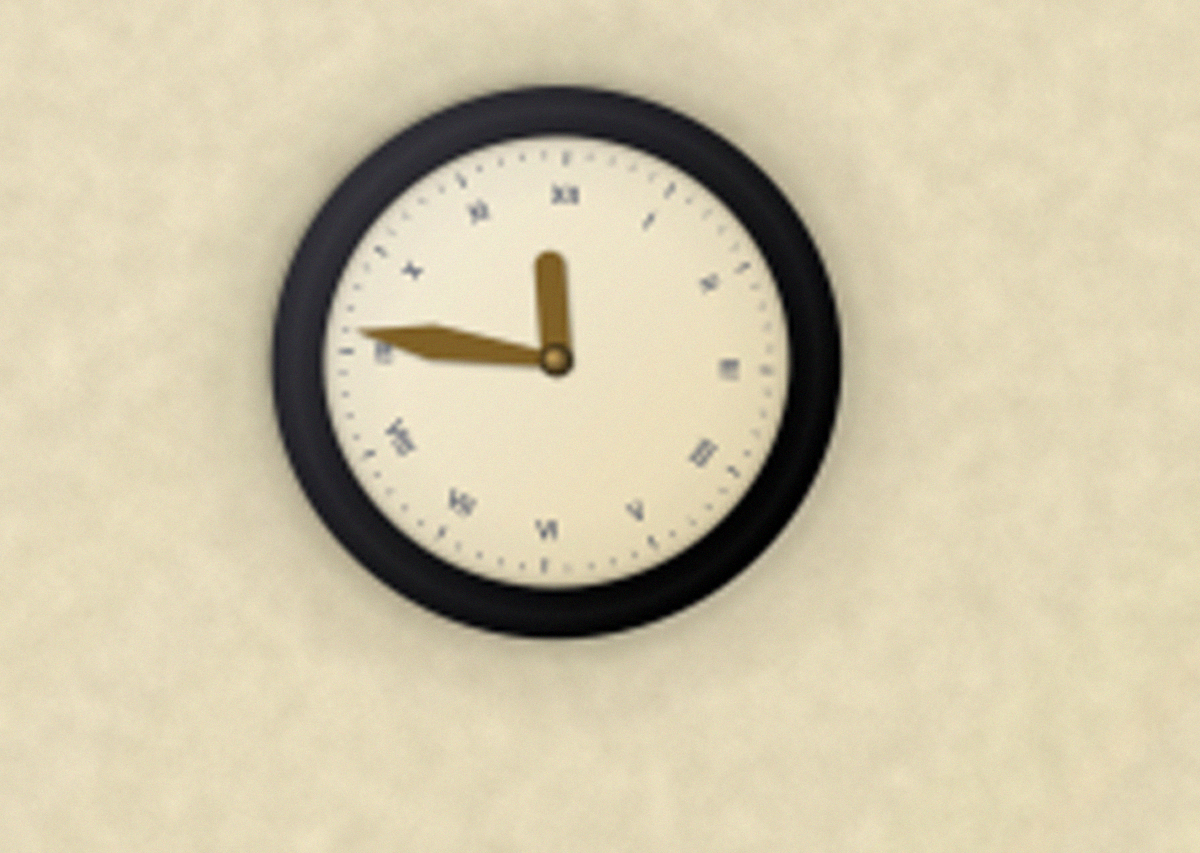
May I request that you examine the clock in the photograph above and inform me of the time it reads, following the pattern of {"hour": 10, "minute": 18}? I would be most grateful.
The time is {"hour": 11, "minute": 46}
